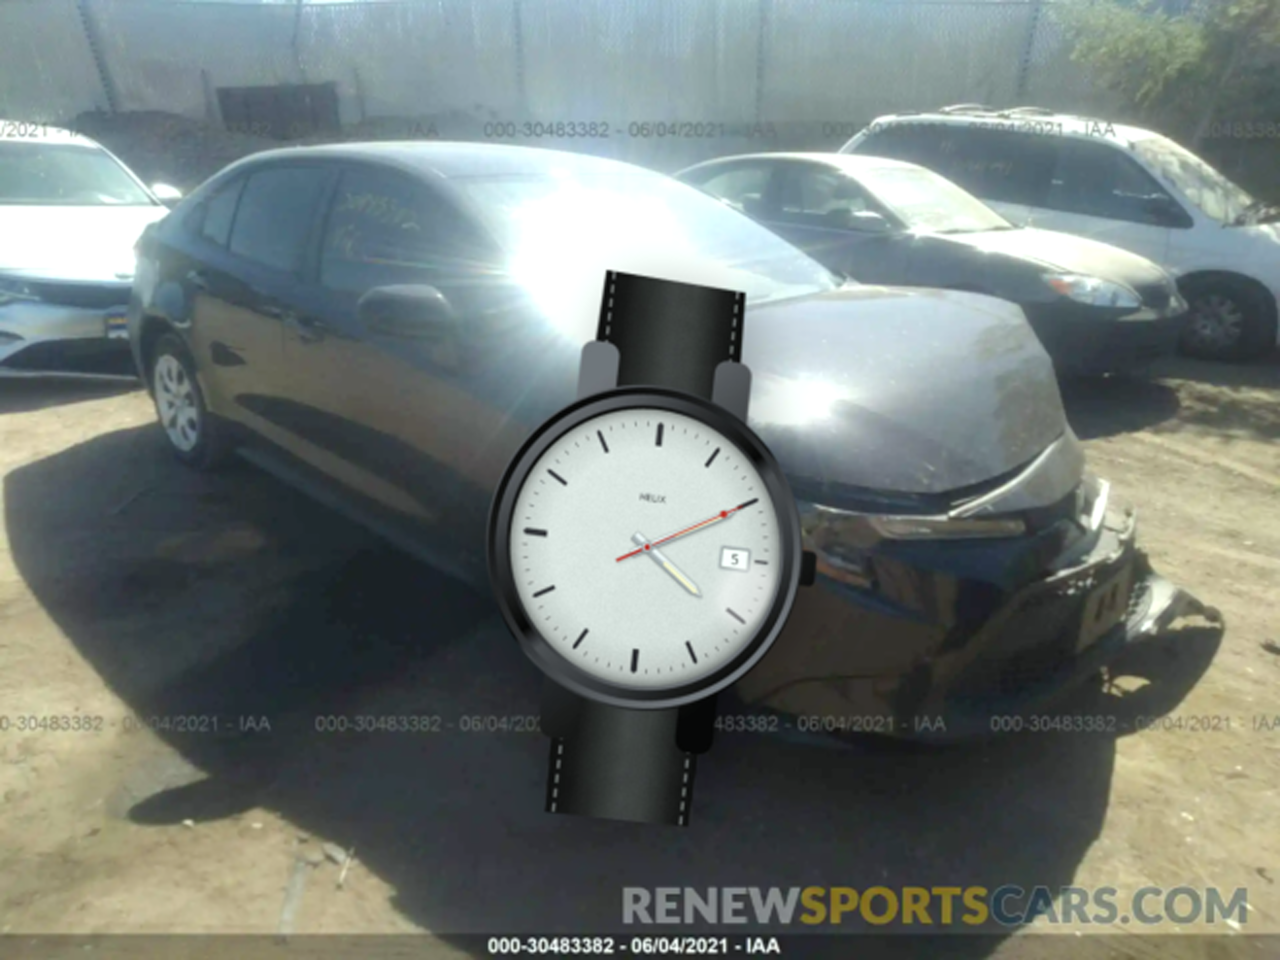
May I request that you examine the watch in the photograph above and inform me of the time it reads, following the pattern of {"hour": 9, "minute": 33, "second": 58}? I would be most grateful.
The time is {"hour": 4, "minute": 10, "second": 10}
